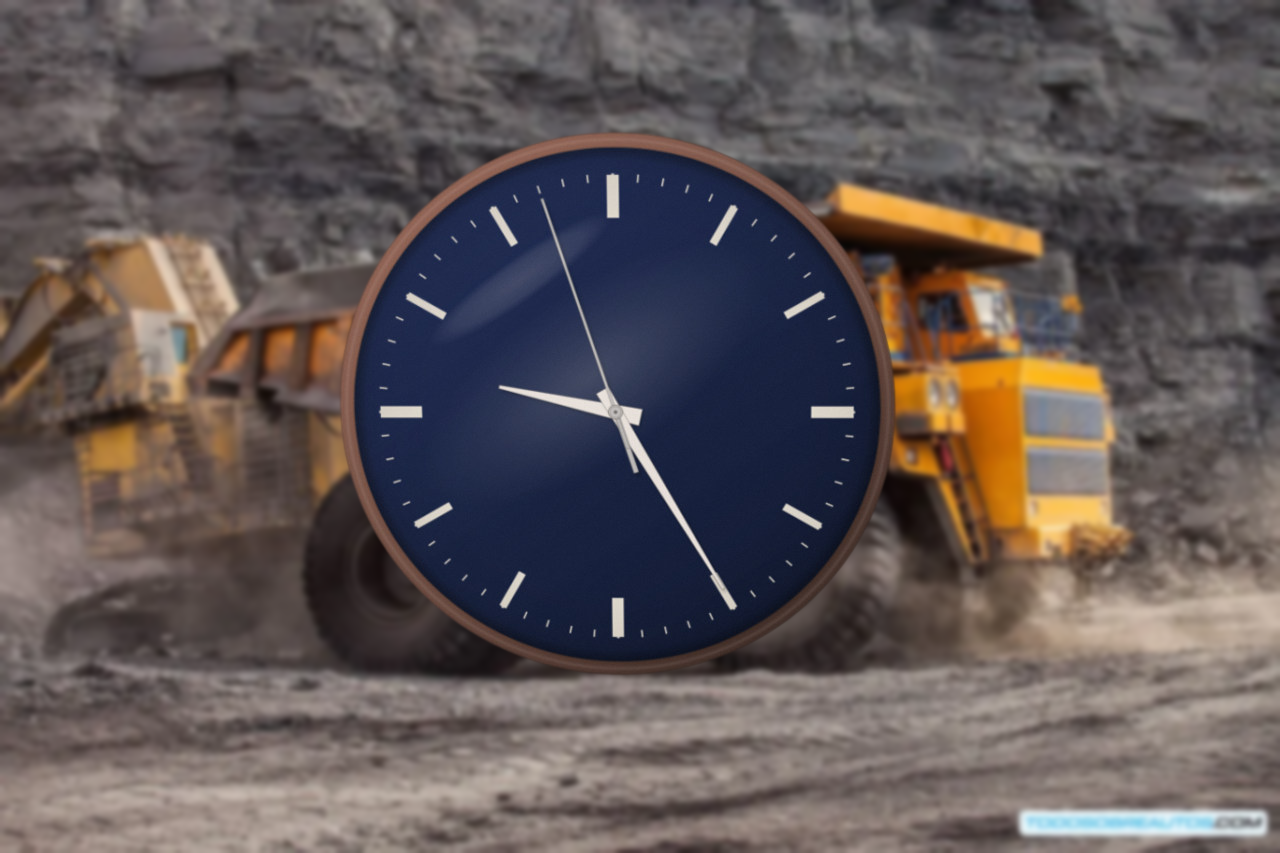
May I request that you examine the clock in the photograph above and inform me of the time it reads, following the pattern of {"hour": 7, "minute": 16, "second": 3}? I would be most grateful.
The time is {"hour": 9, "minute": 24, "second": 57}
